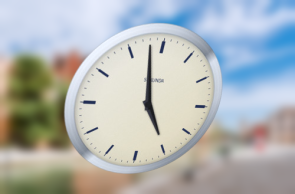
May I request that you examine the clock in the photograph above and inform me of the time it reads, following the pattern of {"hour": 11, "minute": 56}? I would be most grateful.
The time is {"hour": 4, "minute": 58}
